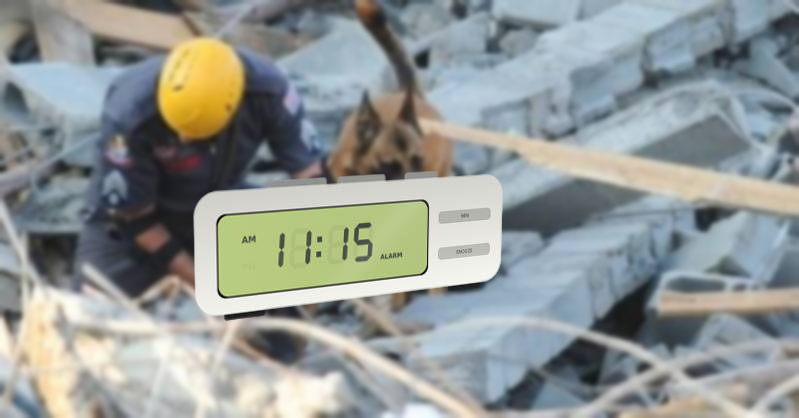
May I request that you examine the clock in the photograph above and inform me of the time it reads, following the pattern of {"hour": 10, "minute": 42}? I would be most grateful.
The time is {"hour": 11, "minute": 15}
